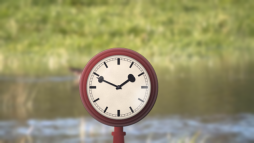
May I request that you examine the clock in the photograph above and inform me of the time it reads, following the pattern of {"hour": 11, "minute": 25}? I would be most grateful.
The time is {"hour": 1, "minute": 49}
